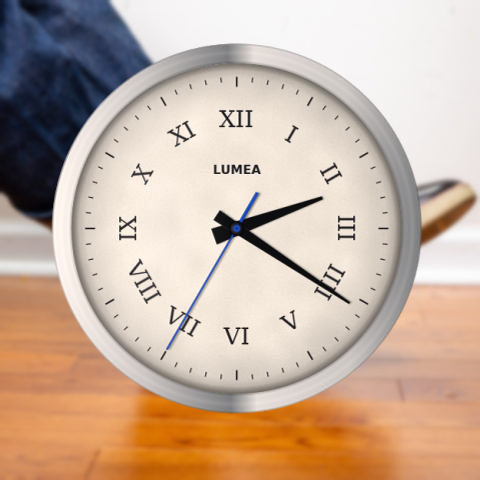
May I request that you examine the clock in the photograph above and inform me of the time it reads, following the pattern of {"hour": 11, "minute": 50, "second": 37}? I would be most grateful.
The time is {"hour": 2, "minute": 20, "second": 35}
